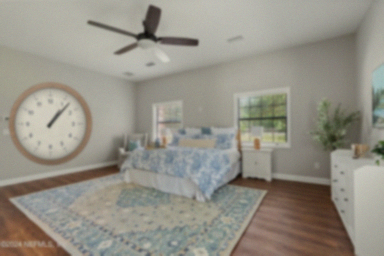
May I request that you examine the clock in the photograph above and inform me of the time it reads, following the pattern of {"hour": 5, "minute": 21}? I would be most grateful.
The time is {"hour": 1, "minute": 7}
